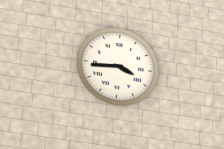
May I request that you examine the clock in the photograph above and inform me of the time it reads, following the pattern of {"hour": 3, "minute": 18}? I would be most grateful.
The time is {"hour": 3, "minute": 44}
